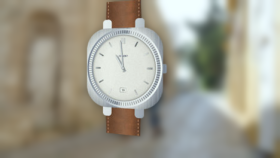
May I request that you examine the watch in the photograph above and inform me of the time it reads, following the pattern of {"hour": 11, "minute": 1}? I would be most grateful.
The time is {"hour": 10, "minute": 59}
